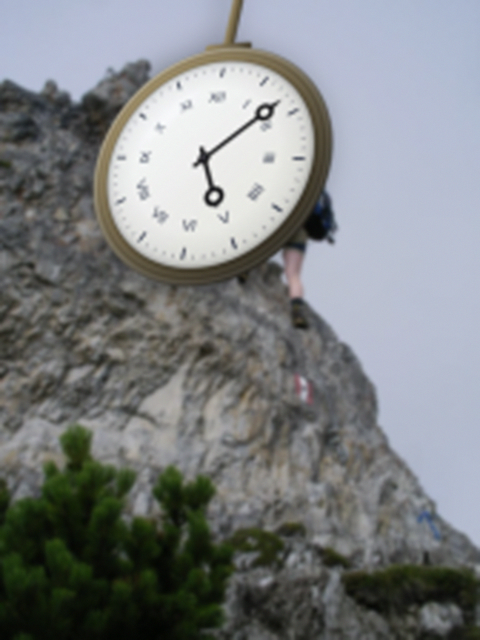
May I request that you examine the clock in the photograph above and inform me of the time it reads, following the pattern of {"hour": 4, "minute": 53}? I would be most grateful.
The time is {"hour": 5, "minute": 8}
